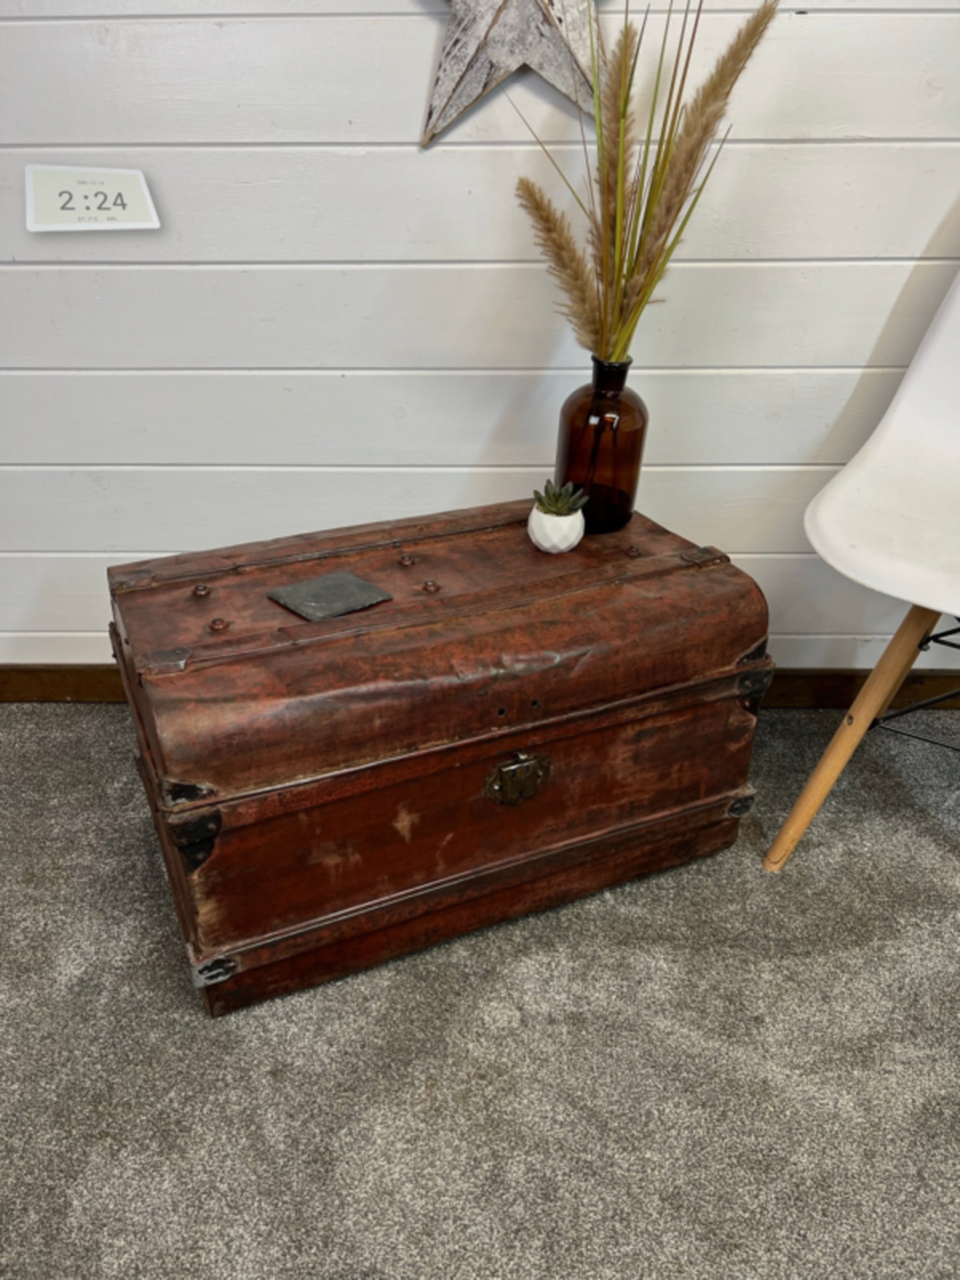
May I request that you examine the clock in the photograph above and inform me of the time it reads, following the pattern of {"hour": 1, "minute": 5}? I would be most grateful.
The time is {"hour": 2, "minute": 24}
